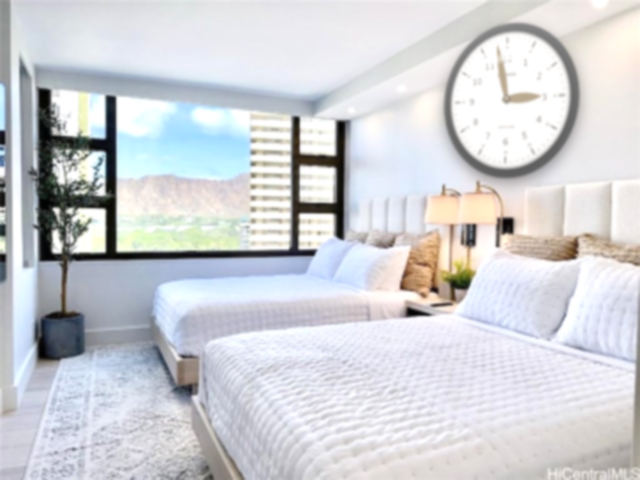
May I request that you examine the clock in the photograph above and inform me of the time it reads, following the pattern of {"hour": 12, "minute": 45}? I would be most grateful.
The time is {"hour": 2, "minute": 58}
